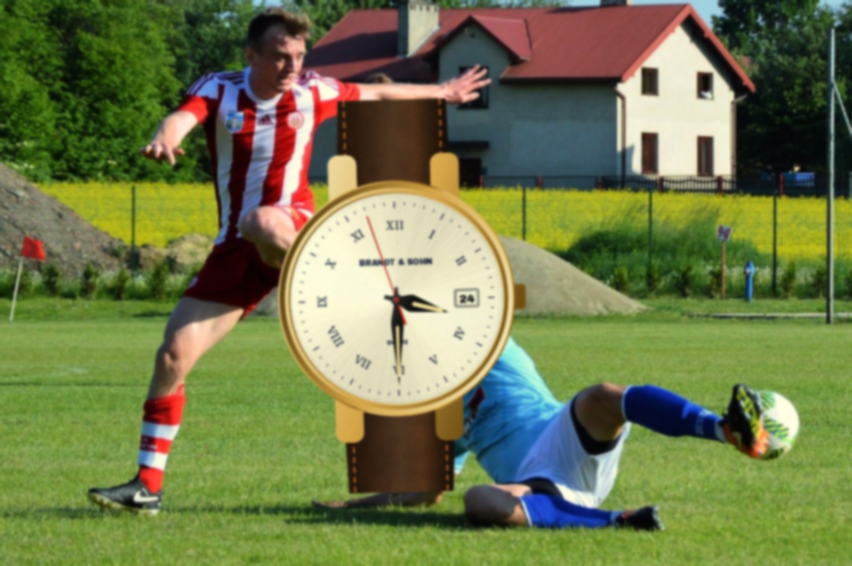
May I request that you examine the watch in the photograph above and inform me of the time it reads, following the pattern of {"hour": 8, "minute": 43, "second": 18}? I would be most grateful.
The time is {"hour": 3, "minute": 29, "second": 57}
